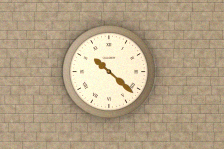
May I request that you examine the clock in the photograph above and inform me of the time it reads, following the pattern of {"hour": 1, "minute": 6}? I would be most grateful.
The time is {"hour": 10, "minute": 22}
